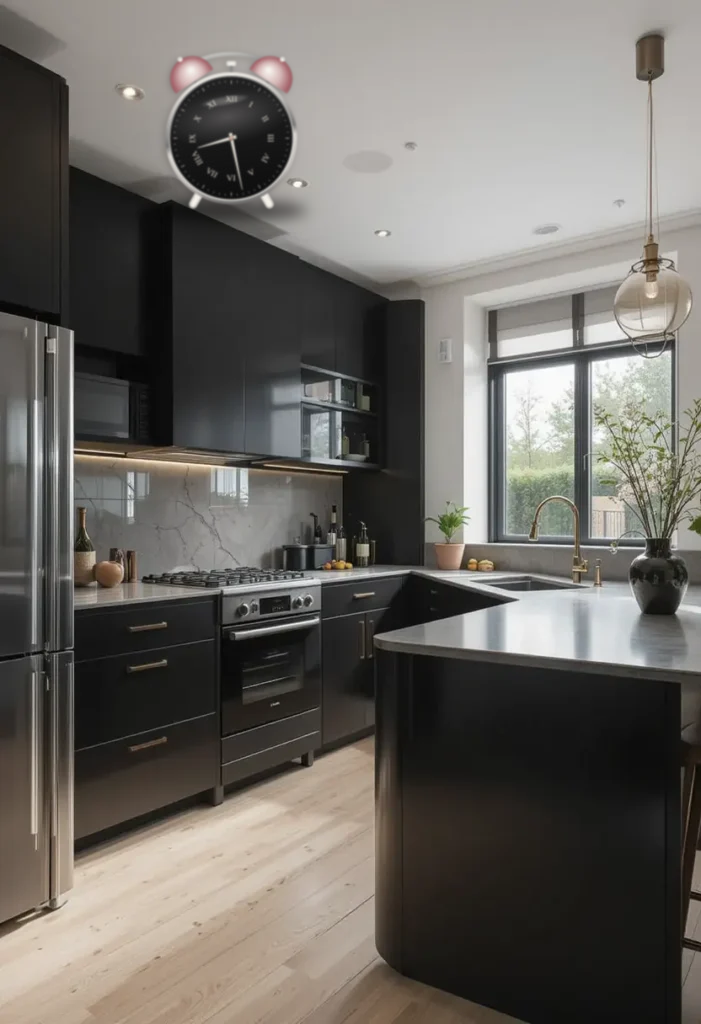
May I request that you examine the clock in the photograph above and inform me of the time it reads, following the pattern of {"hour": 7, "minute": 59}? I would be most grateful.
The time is {"hour": 8, "minute": 28}
